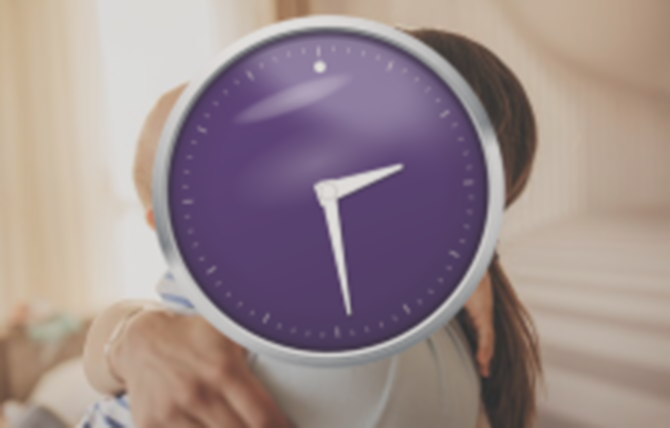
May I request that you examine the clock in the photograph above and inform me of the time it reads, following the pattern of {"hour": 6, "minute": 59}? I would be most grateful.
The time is {"hour": 2, "minute": 29}
